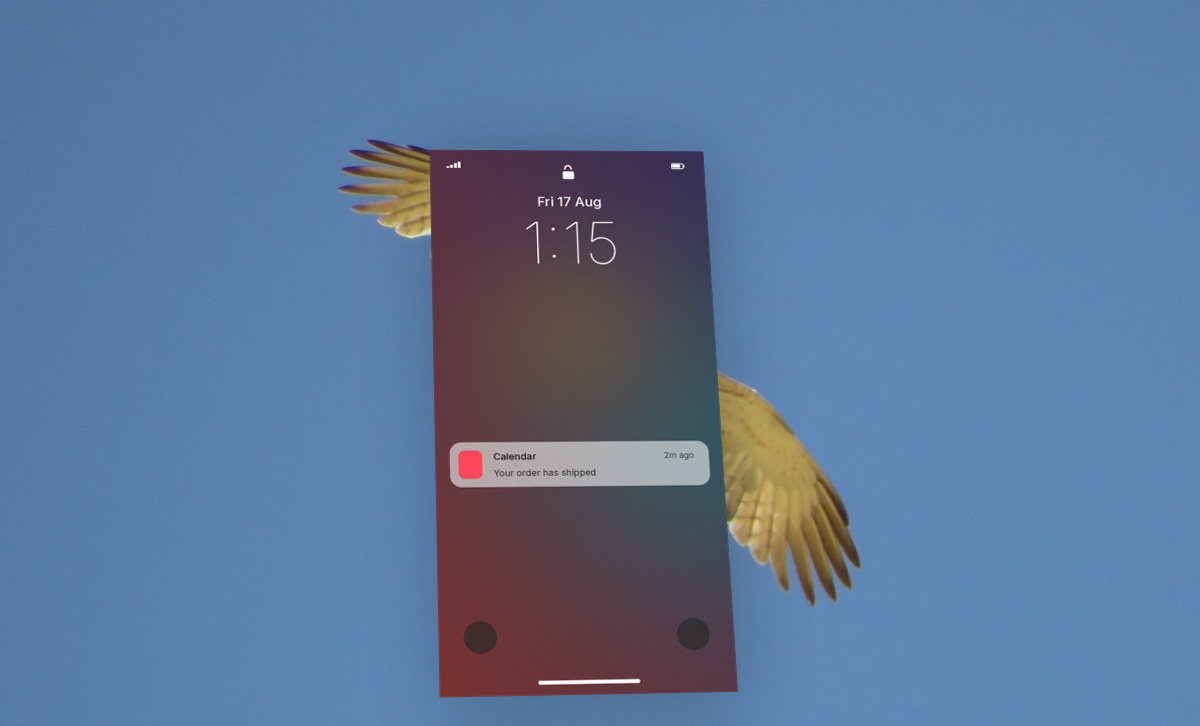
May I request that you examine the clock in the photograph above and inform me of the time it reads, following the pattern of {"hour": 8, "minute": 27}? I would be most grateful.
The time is {"hour": 1, "minute": 15}
